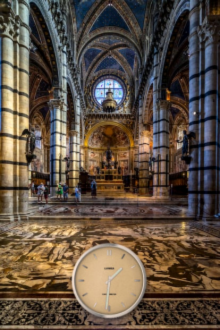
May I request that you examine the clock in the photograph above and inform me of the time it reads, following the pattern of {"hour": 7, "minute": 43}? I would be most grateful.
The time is {"hour": 1, "minute": 31}
